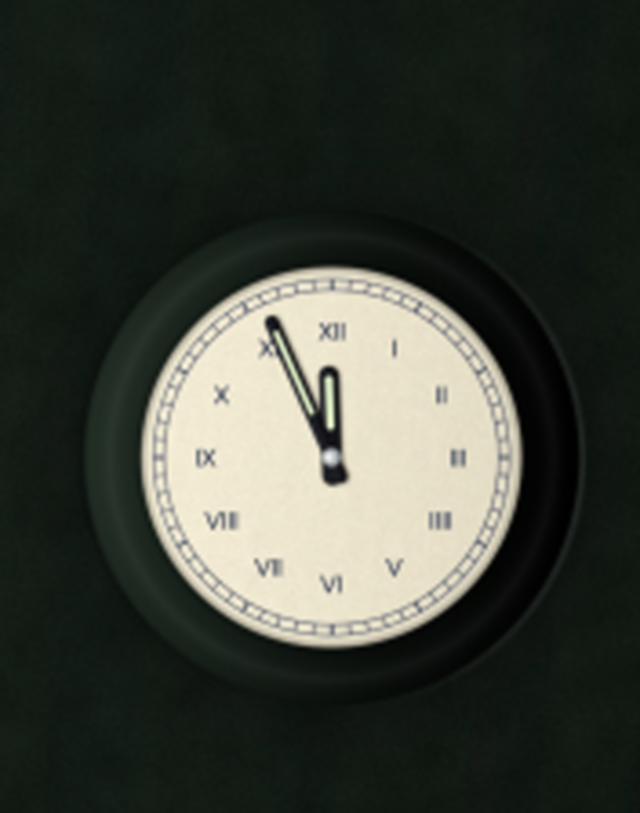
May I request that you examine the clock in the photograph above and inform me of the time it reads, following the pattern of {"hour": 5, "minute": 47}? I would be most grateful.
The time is {"hour": 11, "minute": 56}
